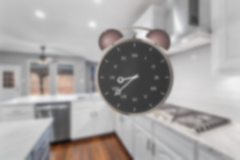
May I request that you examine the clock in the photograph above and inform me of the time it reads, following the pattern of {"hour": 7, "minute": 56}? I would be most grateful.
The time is {"hour": 8, "minute": 38}
